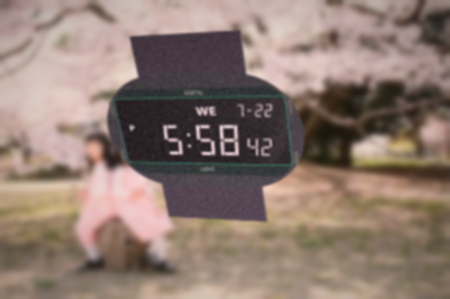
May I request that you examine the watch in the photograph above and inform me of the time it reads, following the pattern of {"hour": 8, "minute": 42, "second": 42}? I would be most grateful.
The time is {"hour": 5, "minute": 58, "second": 42}
